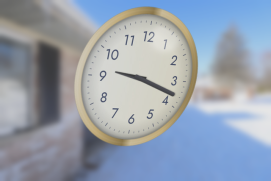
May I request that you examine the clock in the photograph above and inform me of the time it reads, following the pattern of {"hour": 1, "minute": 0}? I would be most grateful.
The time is {"hour": 9, "minute": 18}
